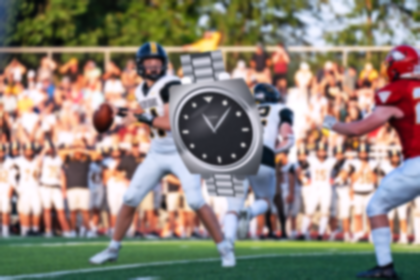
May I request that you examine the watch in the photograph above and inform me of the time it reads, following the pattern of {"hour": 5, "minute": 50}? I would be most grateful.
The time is {"hour": 11, "minute": 7}
